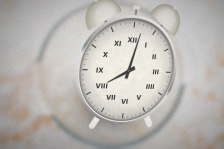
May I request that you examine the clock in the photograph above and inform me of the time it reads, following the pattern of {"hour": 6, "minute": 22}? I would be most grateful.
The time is {"hour": 8, "minute": 2}
